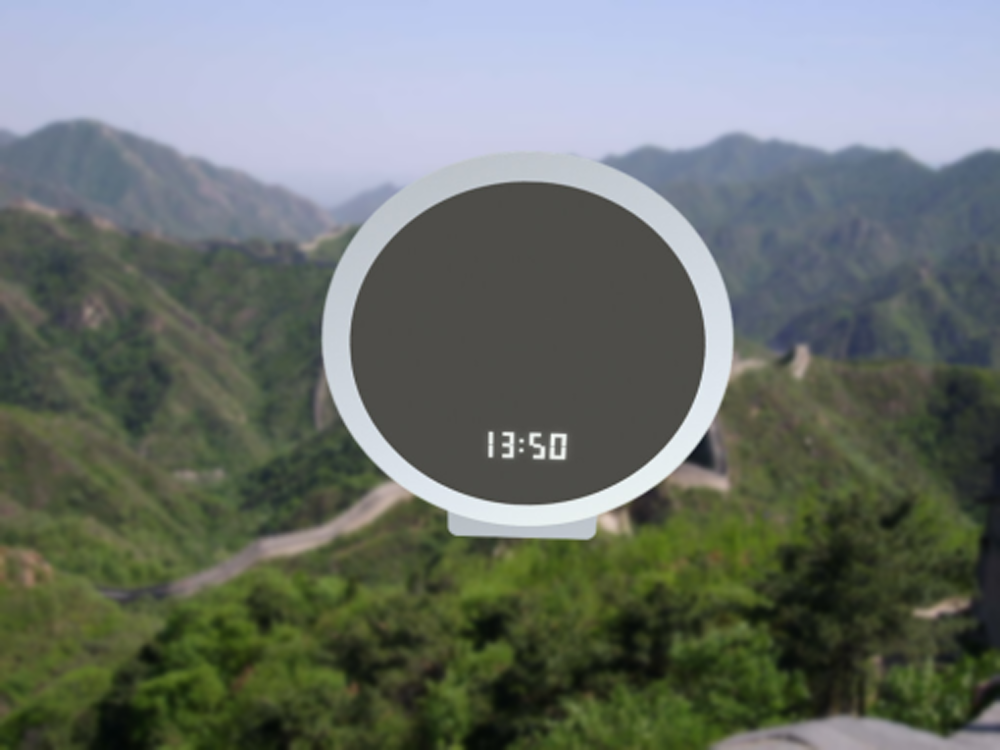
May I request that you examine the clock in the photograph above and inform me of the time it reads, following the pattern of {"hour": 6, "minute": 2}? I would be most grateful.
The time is {"hour": 13, "minute": 50}
